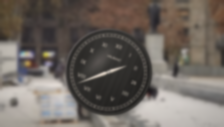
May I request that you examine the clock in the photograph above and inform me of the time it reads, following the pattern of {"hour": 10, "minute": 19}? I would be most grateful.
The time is {"hour": 1, "minute": 38}
